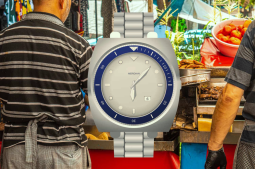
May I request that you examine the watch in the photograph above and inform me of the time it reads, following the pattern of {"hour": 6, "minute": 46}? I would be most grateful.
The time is {"hour": 6, "minute": 7}
